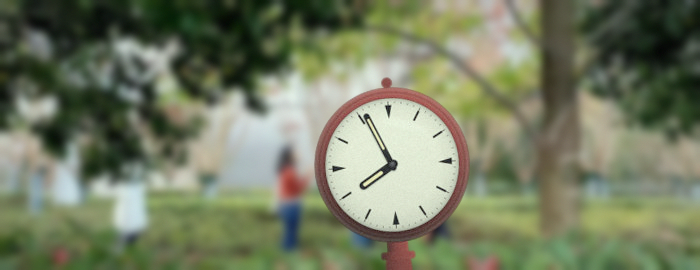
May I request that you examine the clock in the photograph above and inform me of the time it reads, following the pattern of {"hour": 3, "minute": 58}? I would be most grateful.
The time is {"hour": 7, "minute": 56}
